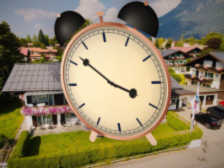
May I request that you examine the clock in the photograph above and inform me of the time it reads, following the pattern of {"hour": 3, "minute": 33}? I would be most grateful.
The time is {"hour": 3, "minute": 52}
